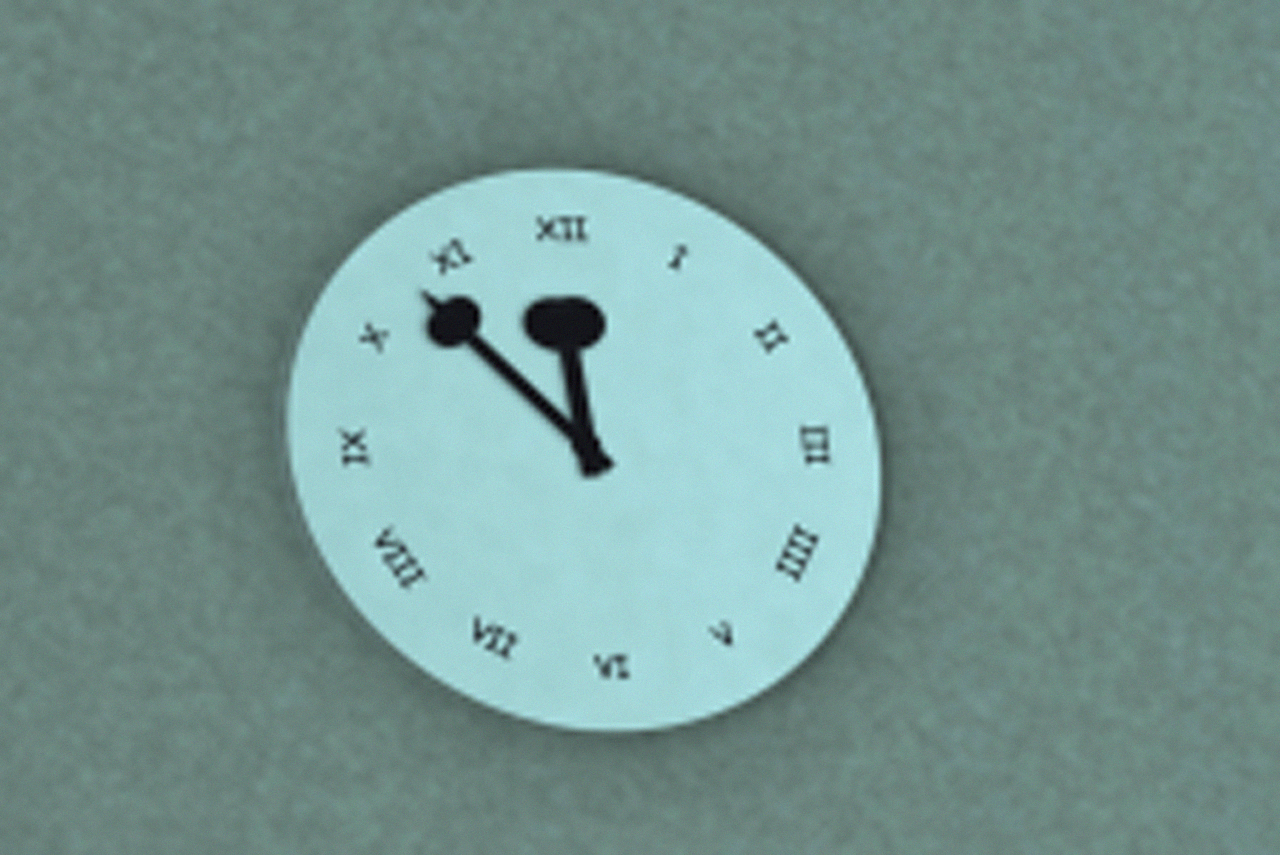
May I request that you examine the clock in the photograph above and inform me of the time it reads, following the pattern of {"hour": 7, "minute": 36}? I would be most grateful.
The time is {"hour": 11, "minute": 53}
